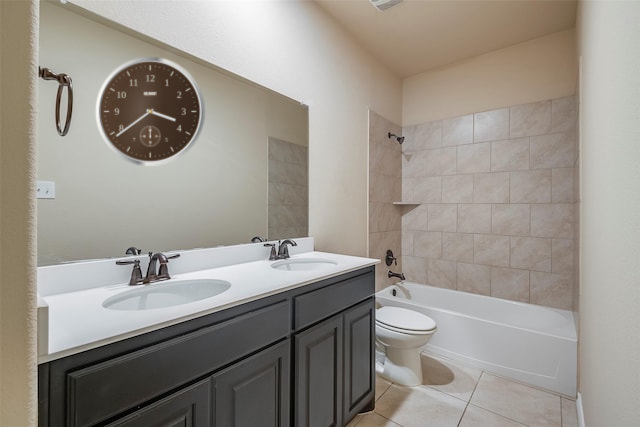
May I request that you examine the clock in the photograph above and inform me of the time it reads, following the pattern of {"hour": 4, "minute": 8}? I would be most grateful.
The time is {"hour": 3, "minute": 39}
